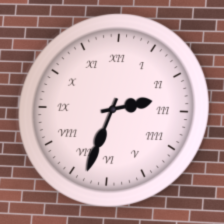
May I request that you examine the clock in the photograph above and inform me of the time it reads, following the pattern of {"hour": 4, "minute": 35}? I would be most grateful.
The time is {"hour": 2, "minute": 33}
